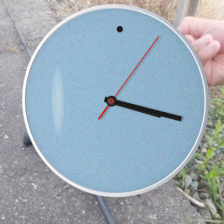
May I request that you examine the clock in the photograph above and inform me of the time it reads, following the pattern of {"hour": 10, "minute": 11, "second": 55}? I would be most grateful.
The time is {"hour": 3, "minute": 16, "second": 5}
